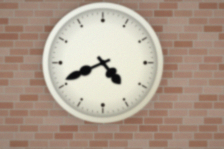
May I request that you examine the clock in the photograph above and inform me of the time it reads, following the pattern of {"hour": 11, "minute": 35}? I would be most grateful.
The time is {"hour": 4, "minute": 41}
